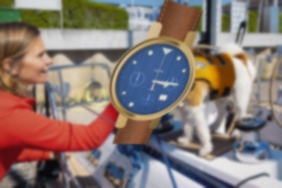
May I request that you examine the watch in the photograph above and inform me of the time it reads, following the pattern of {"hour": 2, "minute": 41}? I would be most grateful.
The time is {"hour": 3, "minute": 15}
